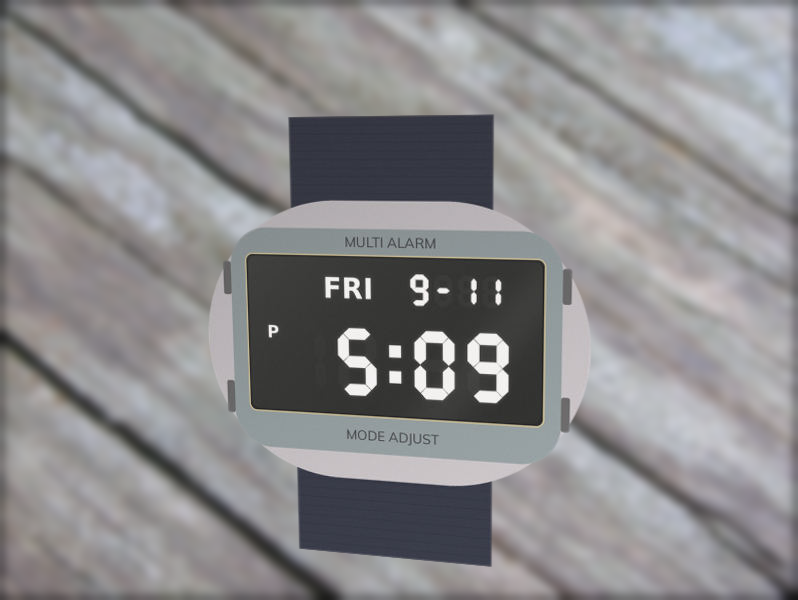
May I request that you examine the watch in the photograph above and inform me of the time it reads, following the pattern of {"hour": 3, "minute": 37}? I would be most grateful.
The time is {"hour": 5, "minute": 9}
